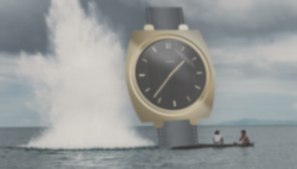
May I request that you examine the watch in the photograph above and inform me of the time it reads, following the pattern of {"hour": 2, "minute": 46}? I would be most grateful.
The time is {"hour": 1, "minute": 37}
